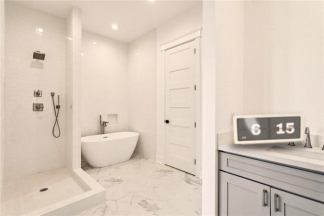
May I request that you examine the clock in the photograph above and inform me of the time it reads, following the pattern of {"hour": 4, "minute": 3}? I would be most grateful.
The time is {"hour": 6, "minute": 15}
